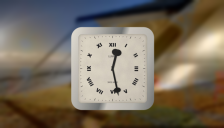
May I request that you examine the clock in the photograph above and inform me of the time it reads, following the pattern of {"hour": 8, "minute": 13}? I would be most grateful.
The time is {"hour": 12, "minute": 28}
